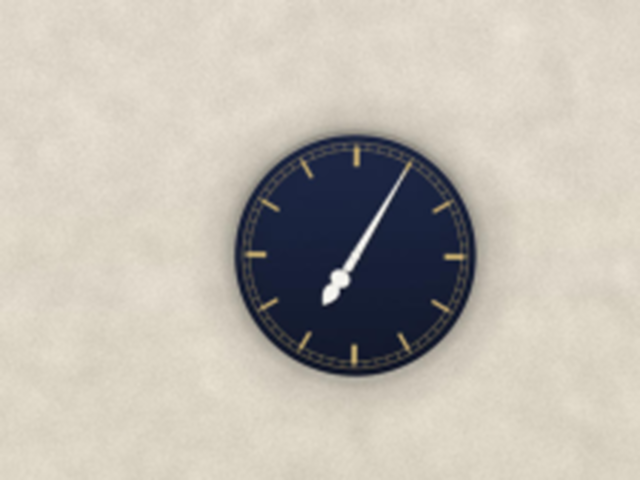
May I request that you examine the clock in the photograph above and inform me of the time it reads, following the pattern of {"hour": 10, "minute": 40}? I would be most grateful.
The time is {"hour": 7, "minute": 5}
